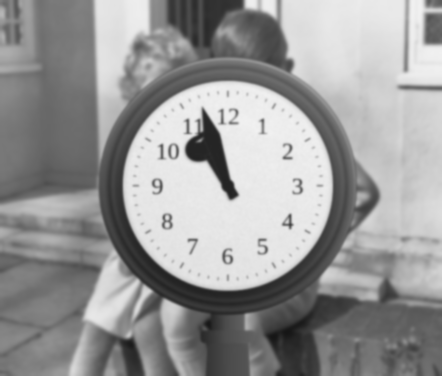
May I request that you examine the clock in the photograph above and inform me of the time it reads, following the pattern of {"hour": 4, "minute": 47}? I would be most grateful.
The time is {"hour": 10, "minute": 57}
